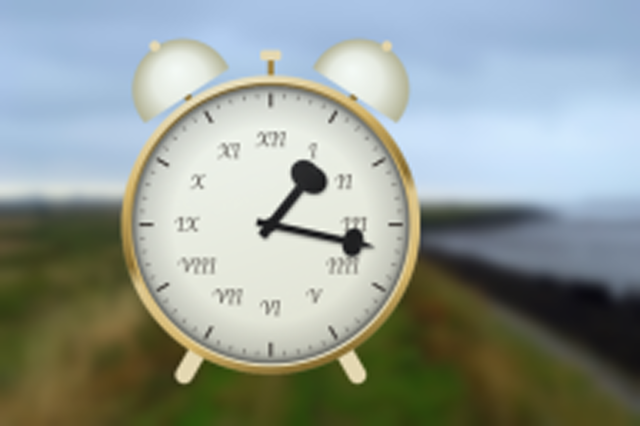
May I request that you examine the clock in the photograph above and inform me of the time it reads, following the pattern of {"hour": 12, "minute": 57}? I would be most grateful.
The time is {"hour": 1, "minute": 17}
